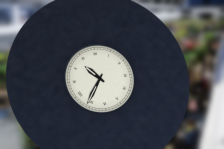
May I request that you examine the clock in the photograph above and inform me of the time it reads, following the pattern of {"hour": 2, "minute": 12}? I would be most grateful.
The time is {"hour": 10, "minute": 36}
